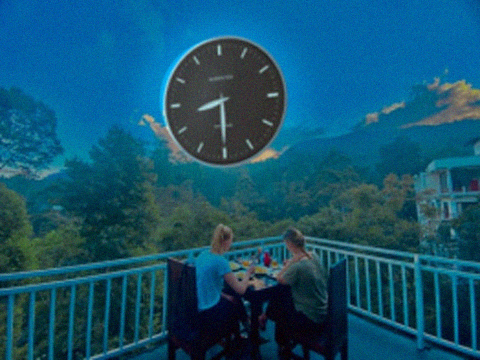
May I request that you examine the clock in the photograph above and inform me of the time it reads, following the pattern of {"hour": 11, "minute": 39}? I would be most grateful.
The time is {"hour": 8, "minute": 30}
